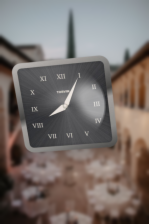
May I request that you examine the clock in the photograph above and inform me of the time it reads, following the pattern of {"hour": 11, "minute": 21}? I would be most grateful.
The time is {"hour": 8, "minute": 5}
